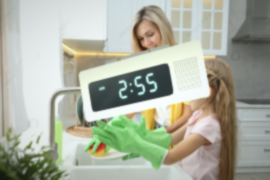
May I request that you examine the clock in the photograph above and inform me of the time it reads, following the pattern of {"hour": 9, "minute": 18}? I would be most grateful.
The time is {"hour": 2, "minute": 55}
